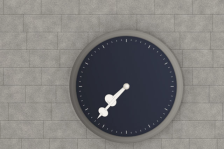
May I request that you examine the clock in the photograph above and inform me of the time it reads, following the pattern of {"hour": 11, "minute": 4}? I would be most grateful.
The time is {"hour": 7, "minute": 37}
